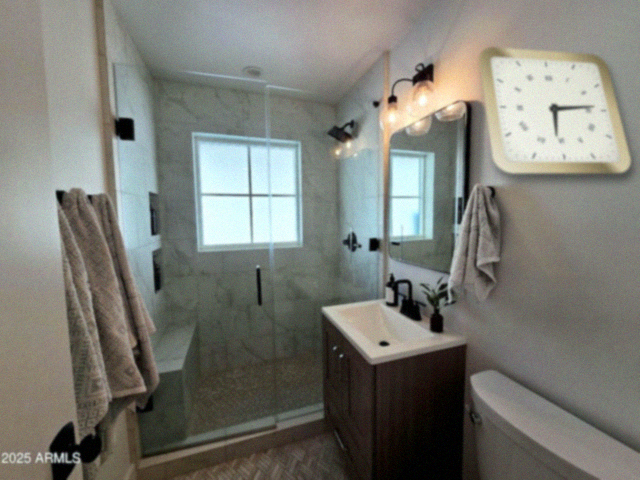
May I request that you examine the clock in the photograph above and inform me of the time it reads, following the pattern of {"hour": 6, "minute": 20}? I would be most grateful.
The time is {"hour": 6, "minute": 14}
